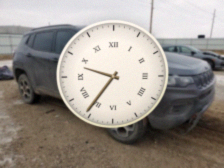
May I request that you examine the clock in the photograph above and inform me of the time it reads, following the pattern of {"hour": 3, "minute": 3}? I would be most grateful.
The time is {"hour": 9, "minute": 36}
